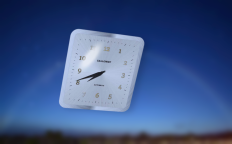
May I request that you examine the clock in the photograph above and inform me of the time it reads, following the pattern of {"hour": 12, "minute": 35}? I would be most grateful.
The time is {"hour": 7, "minute": 41}
